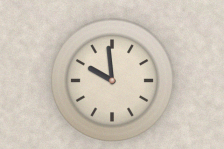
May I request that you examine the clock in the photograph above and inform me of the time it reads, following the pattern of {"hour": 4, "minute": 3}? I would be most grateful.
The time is {"hour": 9, "minute": 59}
